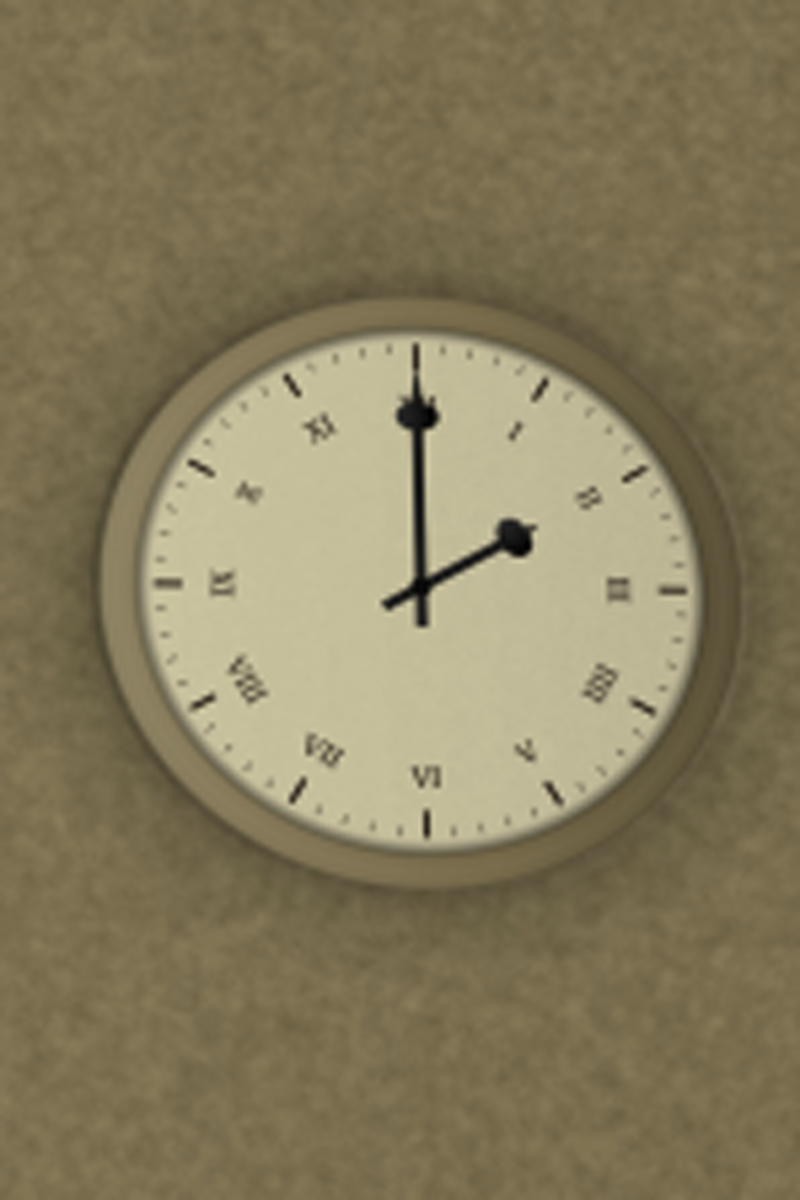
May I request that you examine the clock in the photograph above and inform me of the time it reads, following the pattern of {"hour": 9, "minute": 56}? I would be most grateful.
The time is {"hour": 2, "minute": 0}
